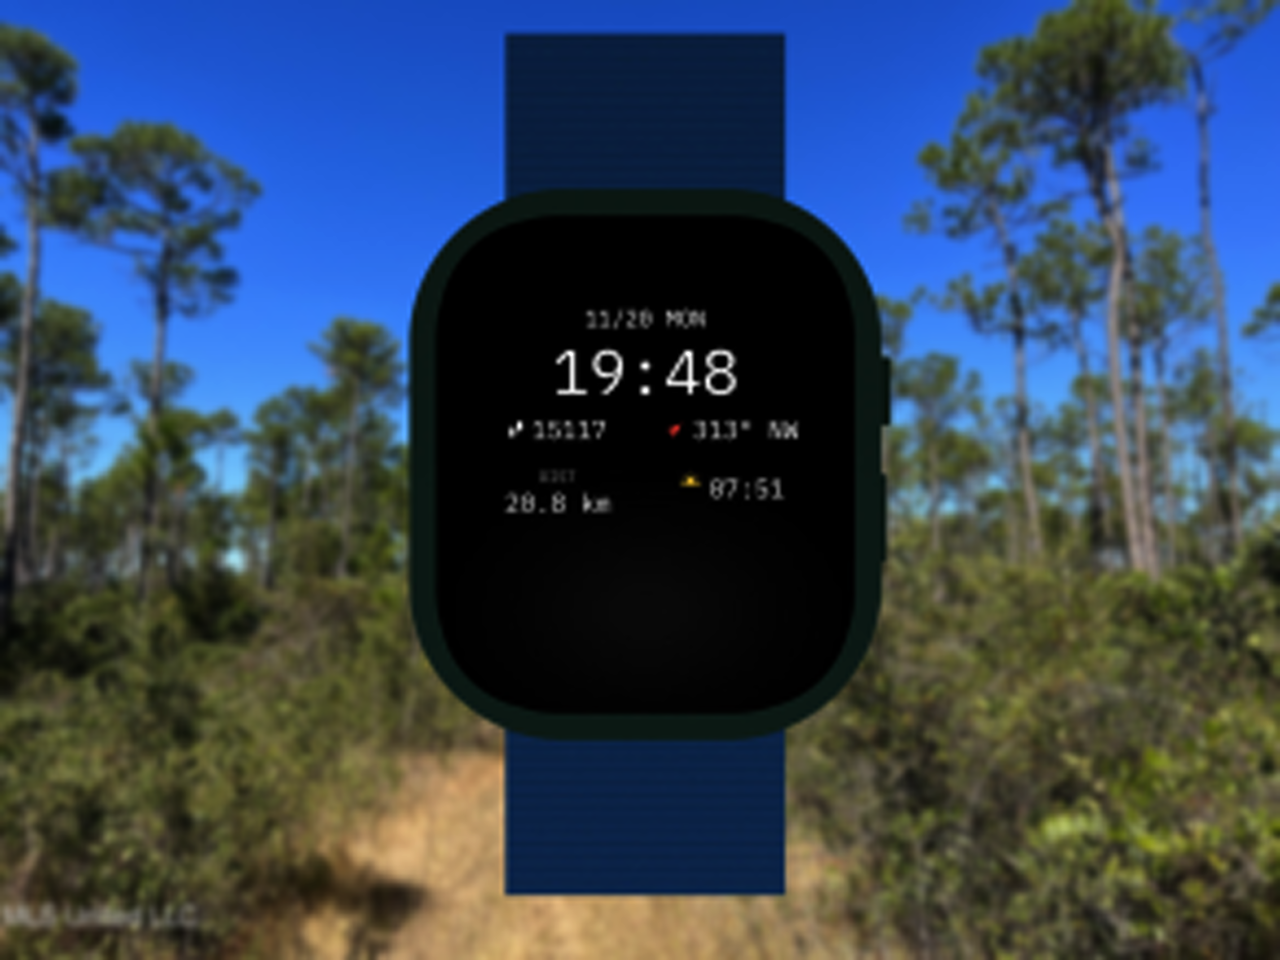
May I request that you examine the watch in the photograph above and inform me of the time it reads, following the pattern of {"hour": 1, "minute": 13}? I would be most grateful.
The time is {"hour": 19, "minute": 48}
